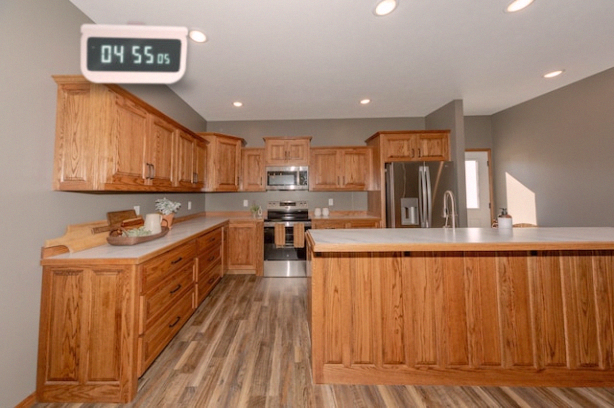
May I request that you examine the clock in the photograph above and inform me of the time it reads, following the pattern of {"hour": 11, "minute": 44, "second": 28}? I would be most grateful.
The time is {"hour": 4, "minute": 55, "second": 5}
